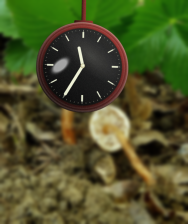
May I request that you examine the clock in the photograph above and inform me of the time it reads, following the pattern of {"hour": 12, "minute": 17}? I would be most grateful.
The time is {"hour": 11, "minute": 35}
